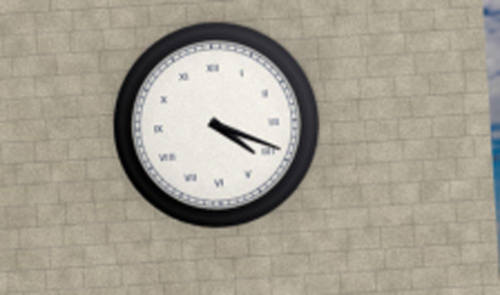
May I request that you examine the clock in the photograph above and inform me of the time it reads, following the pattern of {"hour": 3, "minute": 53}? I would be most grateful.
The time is {"hour": 4, "minute": 19}
